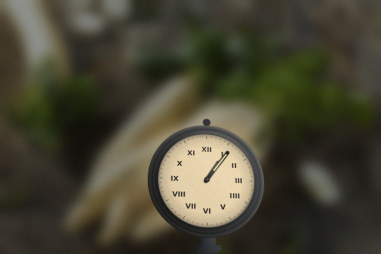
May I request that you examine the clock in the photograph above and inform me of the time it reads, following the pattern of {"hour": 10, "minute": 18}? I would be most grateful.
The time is {"hour": 1, "minute": 6}
